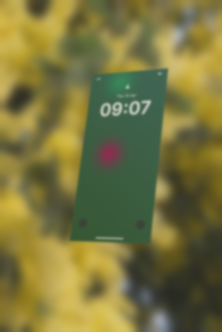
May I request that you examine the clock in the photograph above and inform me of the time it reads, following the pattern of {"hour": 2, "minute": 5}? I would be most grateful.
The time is {"hour": 9, "minute": 7}
